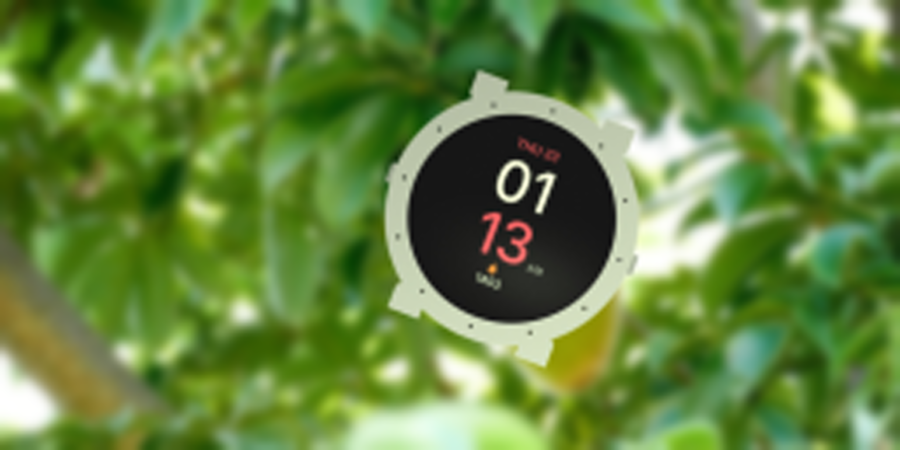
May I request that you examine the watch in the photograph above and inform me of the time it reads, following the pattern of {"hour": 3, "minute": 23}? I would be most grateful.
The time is {"hour": 1, "minute": 13}
